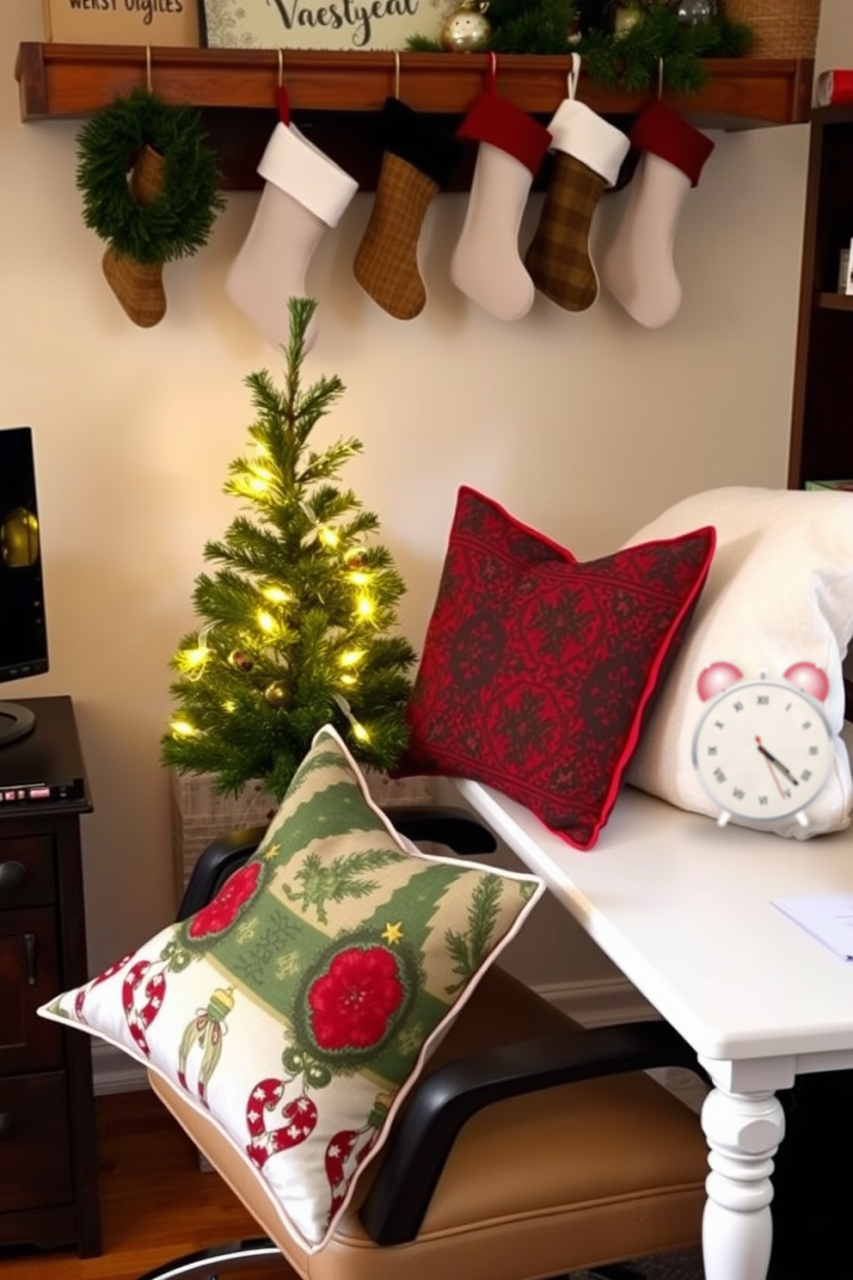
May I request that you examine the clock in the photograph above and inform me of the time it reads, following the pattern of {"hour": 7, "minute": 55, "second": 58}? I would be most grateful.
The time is {"hour": 4, "minute": 22, "second": 26}
